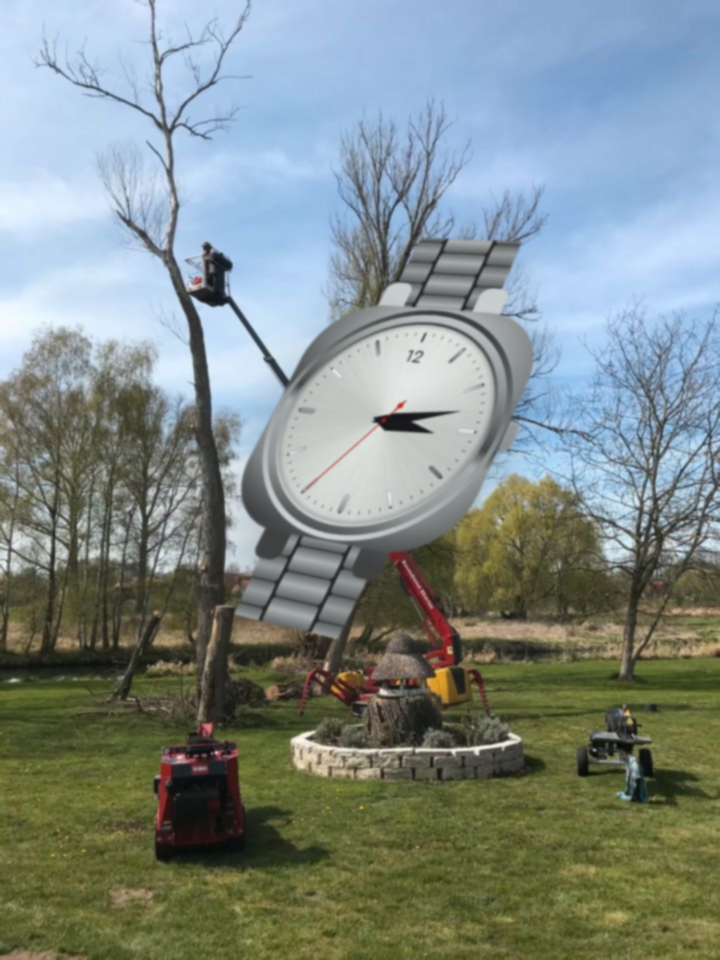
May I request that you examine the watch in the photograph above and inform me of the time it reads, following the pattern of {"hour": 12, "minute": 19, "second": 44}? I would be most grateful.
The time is {"hour": 3, "minute": 12, "second": 35}
